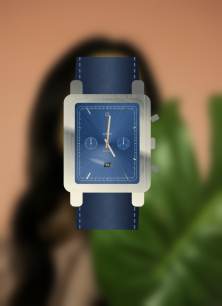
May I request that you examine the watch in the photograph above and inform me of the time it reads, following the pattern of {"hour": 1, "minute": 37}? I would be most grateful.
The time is {"hour": 5, "minute": 1}
